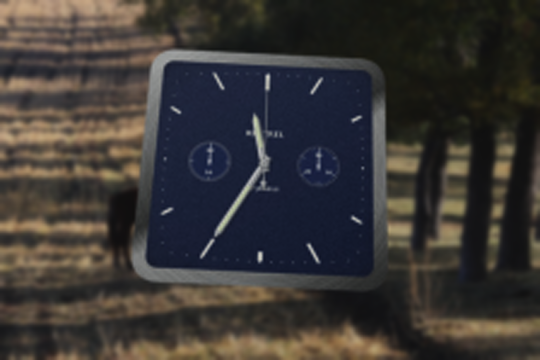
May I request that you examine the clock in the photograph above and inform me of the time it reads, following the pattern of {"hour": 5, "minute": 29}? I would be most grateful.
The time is {"hour": 11, "minute": 35}
